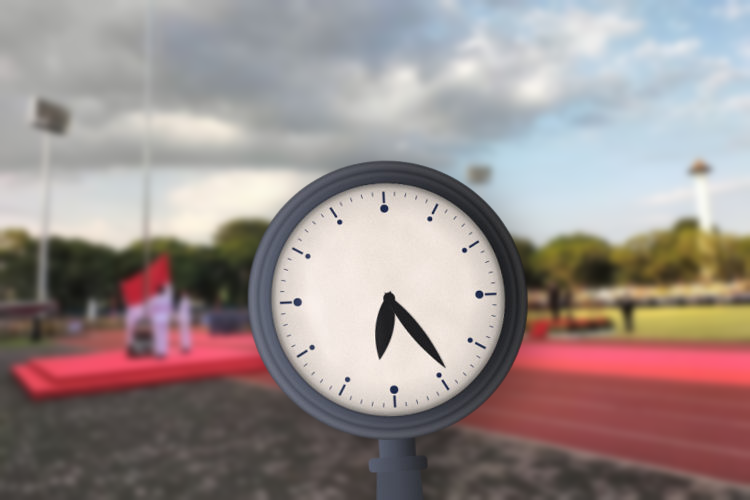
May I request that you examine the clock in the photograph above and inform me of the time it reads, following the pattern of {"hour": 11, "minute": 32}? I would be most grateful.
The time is {"hour": 6, "minute": 24}
